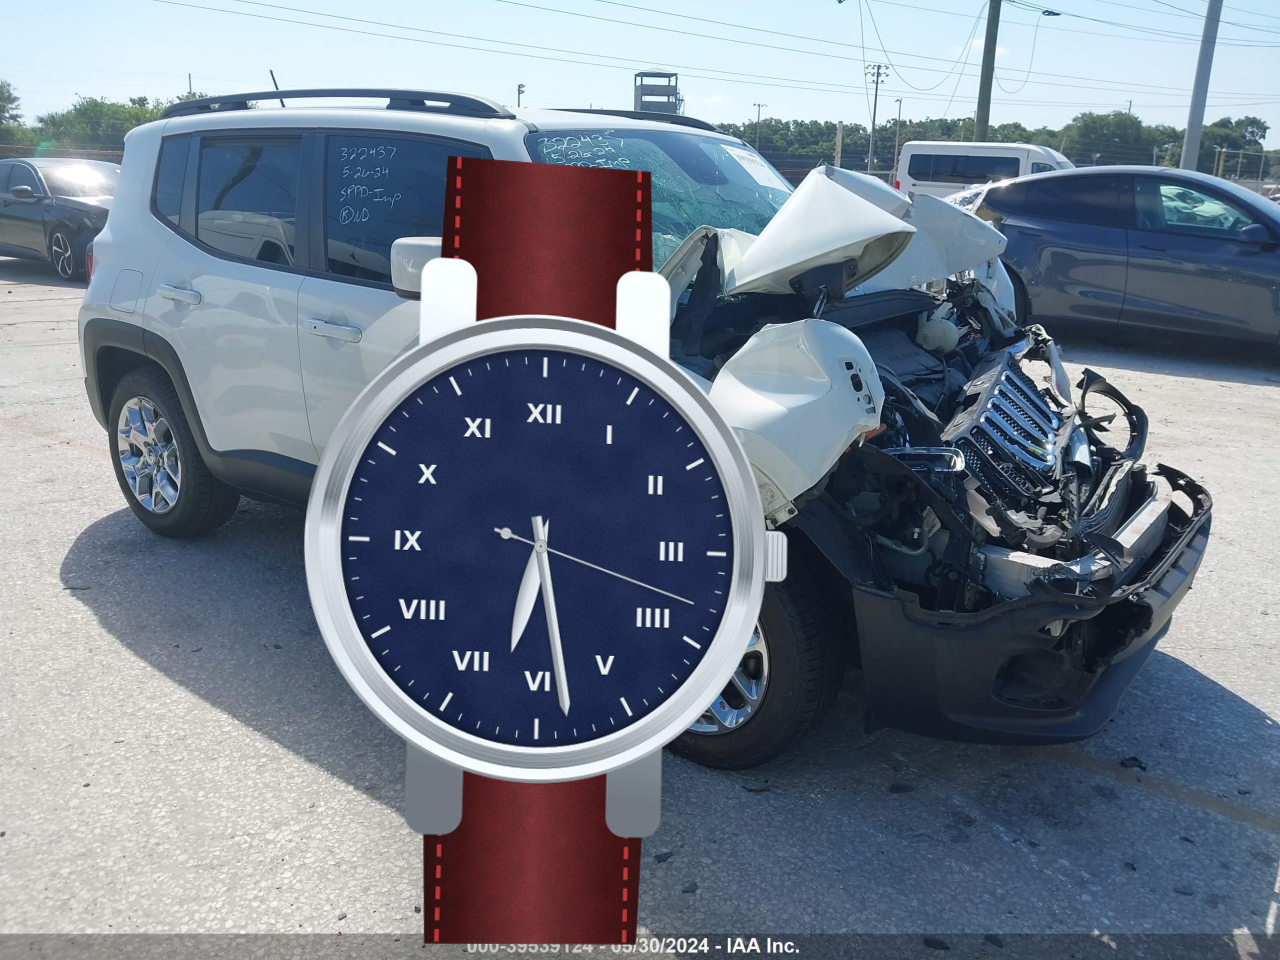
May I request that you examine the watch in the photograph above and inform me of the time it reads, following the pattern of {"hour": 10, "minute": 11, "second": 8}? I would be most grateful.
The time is {"hour": 6, "minute": 28, "second": 18}
